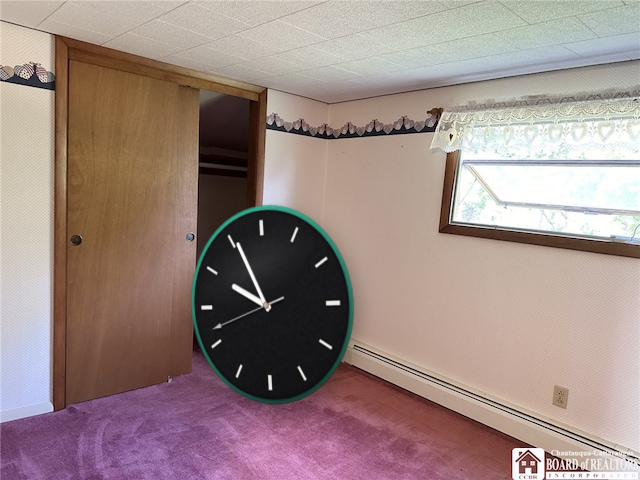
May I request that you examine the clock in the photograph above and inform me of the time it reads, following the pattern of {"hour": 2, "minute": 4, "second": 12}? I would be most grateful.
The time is {"hour": 9, "minute": 55, "second": 42}
